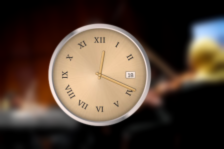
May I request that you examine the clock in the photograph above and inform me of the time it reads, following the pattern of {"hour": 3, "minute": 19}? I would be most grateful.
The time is {"hour": 12, "minute": 19}
